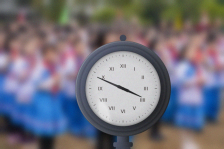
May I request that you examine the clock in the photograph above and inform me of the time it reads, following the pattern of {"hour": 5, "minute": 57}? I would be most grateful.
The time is {"hour": 3, "minute": 49}
